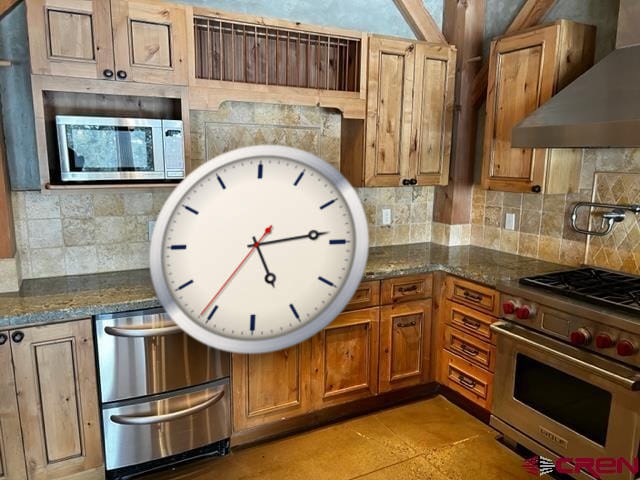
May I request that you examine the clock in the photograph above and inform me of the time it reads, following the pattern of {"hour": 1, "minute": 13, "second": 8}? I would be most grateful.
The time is {"hour": 5, "minute": 13, "second": 36}
